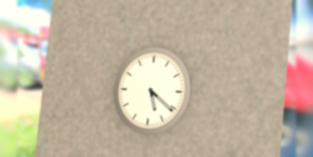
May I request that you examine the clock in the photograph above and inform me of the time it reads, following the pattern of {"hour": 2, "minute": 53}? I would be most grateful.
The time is {"hour": 5, "minute": 21}
